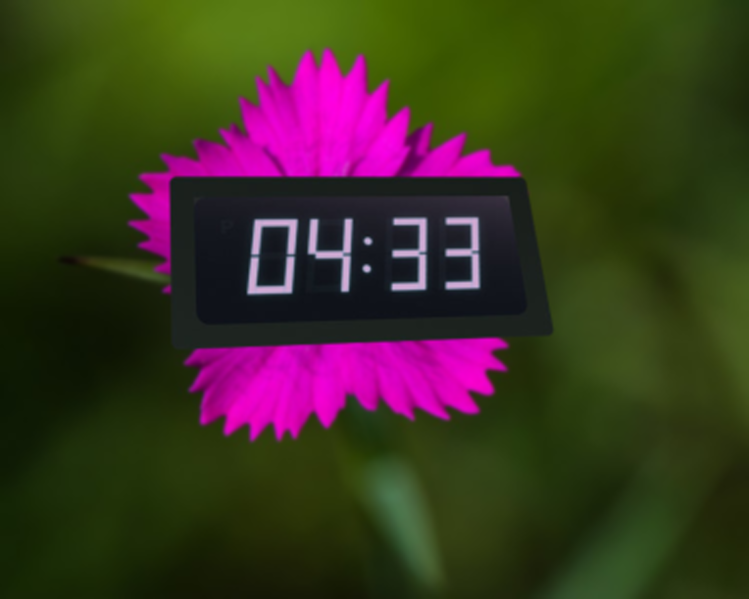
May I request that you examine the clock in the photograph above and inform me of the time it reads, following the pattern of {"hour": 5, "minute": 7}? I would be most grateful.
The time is {"hour": 4, "minute": 33}
